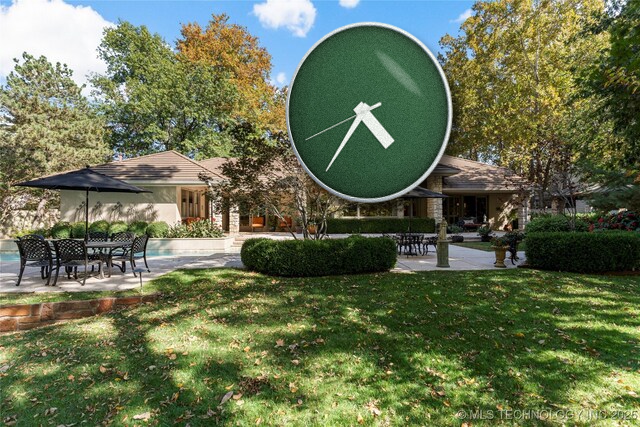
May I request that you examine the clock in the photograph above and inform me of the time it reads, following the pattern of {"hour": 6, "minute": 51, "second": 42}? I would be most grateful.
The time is {"hour": 4, "minute": 35, "second": 41}
